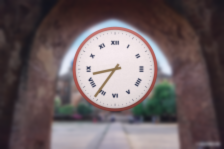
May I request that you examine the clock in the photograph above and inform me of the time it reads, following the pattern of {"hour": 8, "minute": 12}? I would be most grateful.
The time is {"hour": 8, "minute": 36}
